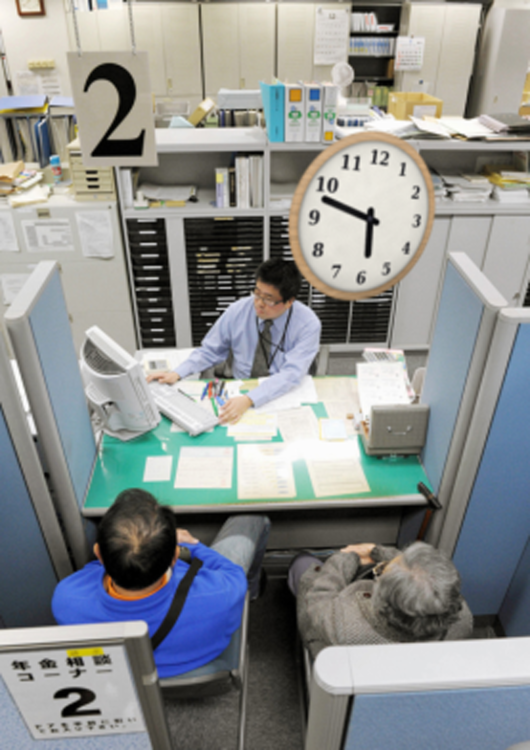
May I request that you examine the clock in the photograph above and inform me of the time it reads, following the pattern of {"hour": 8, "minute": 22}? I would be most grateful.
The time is {"hour": 5, "minute": 48}
